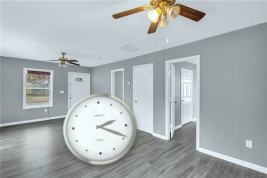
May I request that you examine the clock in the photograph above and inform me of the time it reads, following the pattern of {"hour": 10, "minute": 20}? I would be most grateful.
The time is {"hour": 2, "minute": 19}
